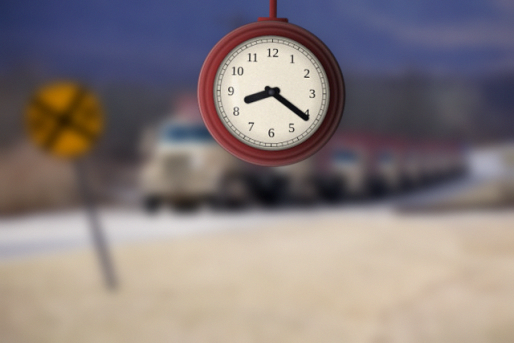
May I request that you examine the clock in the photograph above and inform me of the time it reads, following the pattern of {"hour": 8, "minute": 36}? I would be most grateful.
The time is {"hour": 8, "minute": 21}
